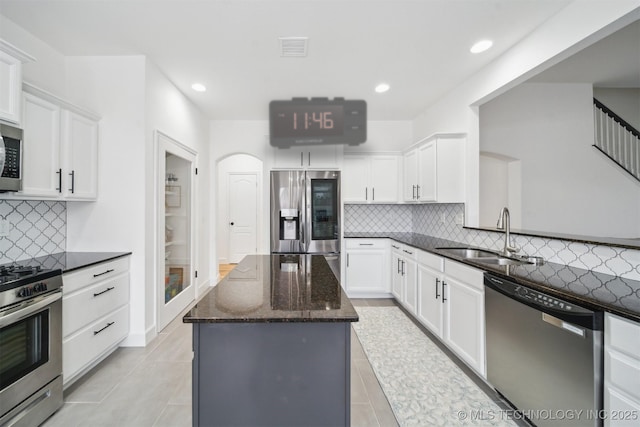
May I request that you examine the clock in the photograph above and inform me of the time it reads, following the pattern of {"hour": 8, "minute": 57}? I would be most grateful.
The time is {"hour": 11, "minute": 46}
